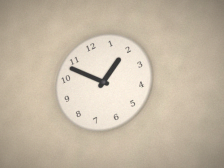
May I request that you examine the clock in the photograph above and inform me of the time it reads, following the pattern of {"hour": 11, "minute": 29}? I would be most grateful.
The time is {"hour": 1, "minute": 53}
